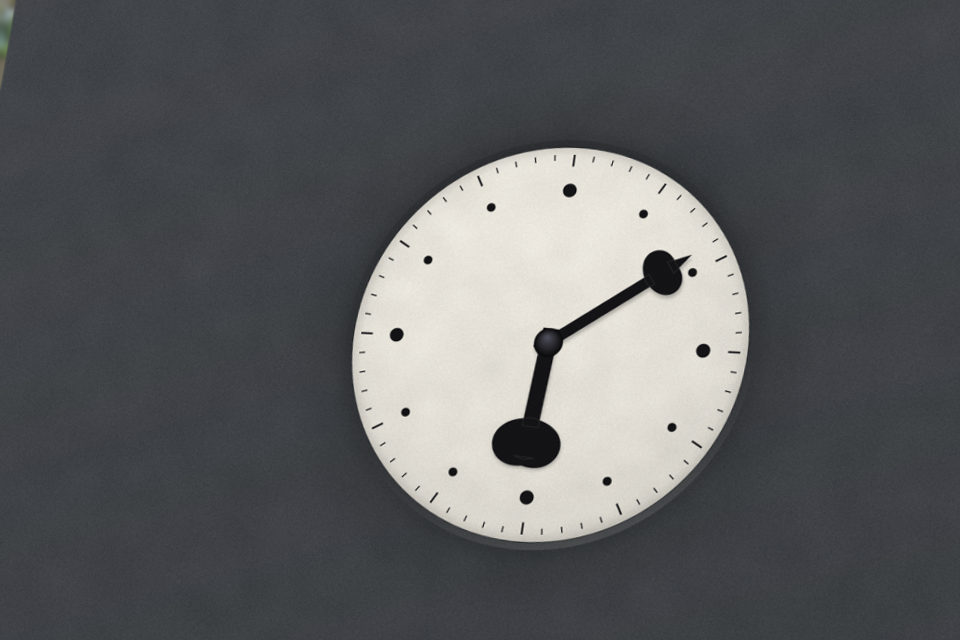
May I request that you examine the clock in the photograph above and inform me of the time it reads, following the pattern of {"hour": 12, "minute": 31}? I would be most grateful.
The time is {"hour": 6, "minute": 9}
